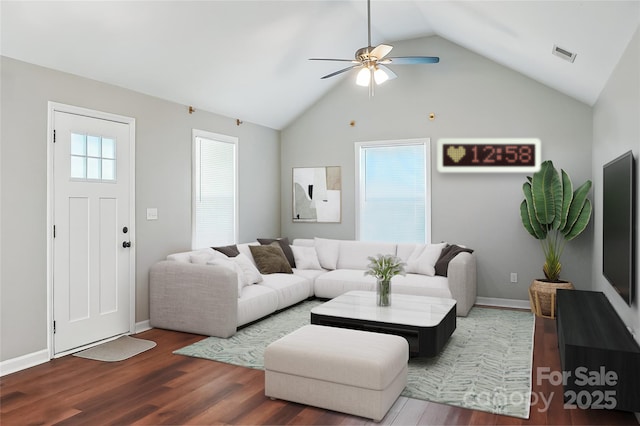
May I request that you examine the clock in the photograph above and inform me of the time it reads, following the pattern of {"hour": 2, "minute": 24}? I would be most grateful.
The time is {"hour": 12, "minute": 58}
